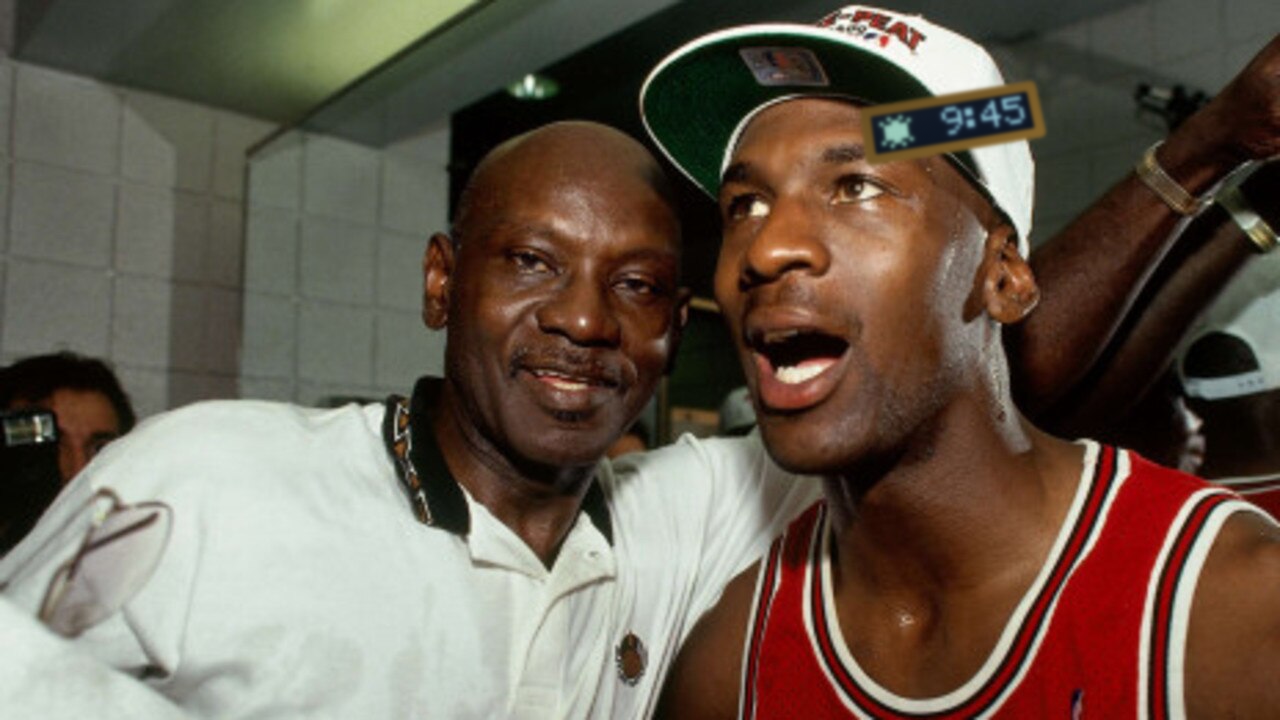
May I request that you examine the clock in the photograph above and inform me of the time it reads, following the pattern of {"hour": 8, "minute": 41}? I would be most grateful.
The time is {"hour": 9, "minute": 45}
